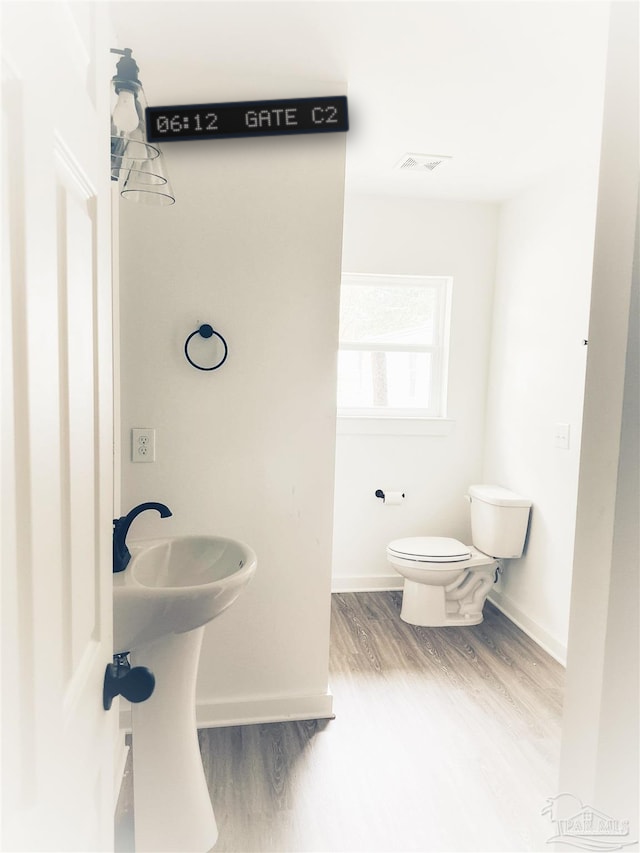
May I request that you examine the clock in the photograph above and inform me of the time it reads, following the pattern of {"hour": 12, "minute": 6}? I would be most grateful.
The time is {"hour": 6, "minute": 12}
